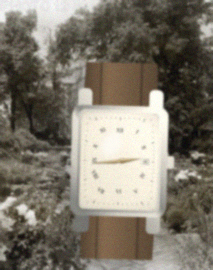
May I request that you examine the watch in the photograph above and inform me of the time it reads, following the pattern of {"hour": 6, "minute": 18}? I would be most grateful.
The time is {"hour": 2, "minute": 44}
